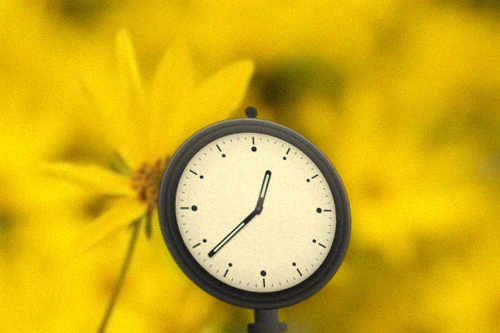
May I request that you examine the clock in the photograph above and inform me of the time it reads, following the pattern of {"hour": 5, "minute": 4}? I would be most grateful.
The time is {"hour": 12, "minute": 38}
